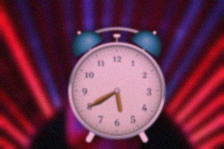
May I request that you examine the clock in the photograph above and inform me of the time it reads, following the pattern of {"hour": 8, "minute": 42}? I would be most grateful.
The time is {"hour": 5, "minute": 40}
